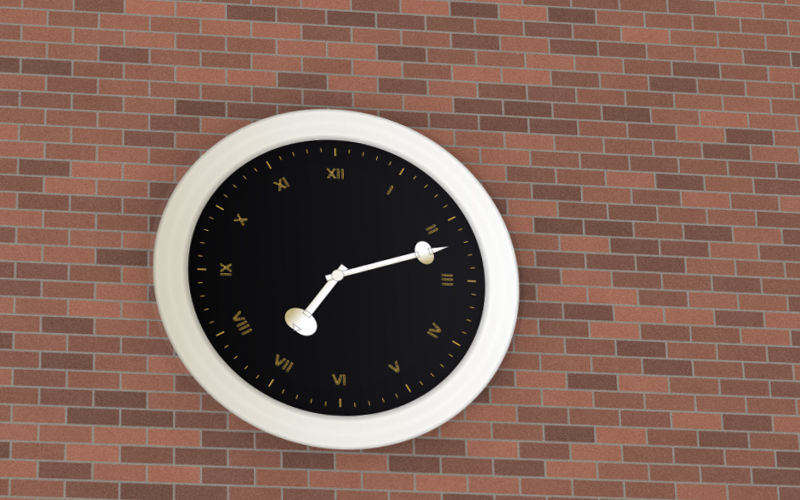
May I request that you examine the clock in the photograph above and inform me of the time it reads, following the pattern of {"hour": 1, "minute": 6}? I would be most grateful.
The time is {"hour": 7, "minute": 12}
